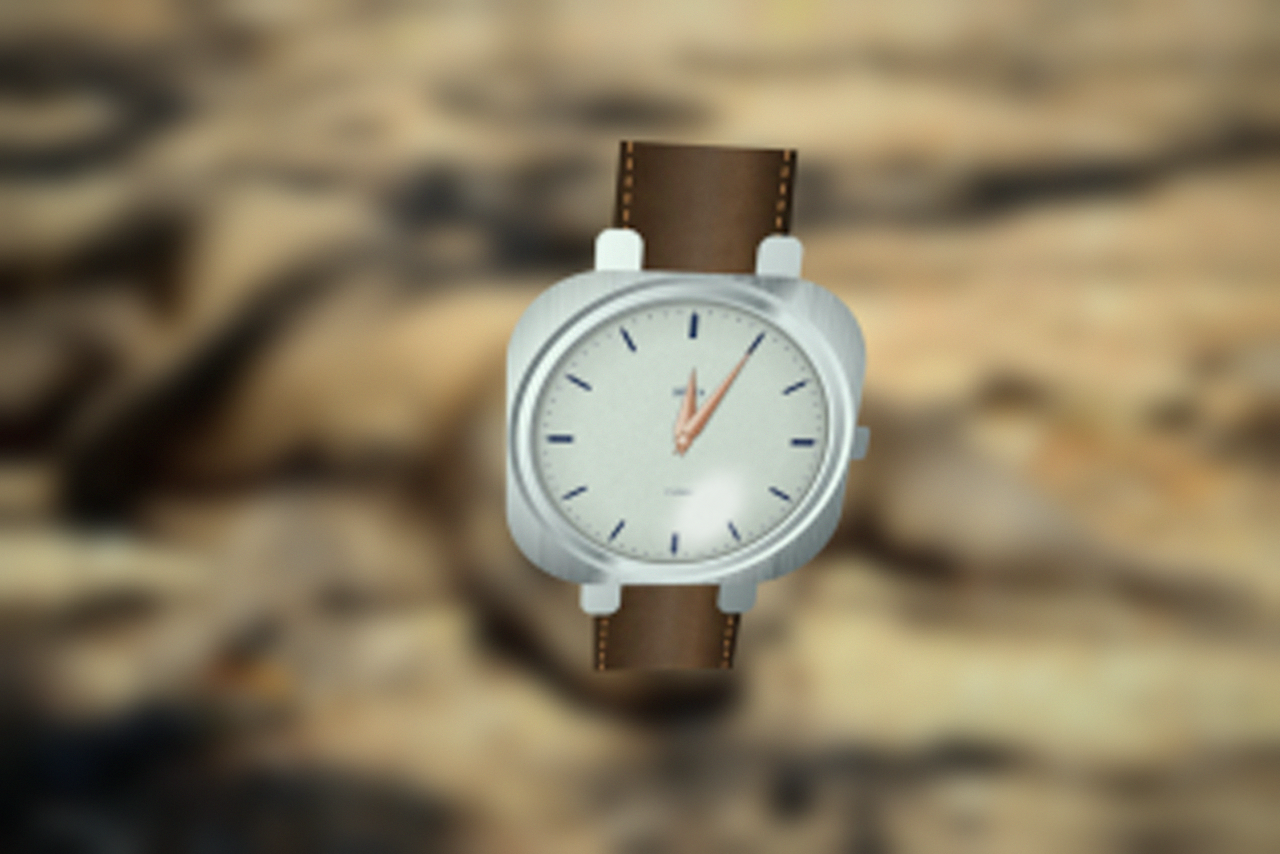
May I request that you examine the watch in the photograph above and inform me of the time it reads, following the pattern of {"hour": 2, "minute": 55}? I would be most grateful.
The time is {"hour": 12, "minute": 5}
